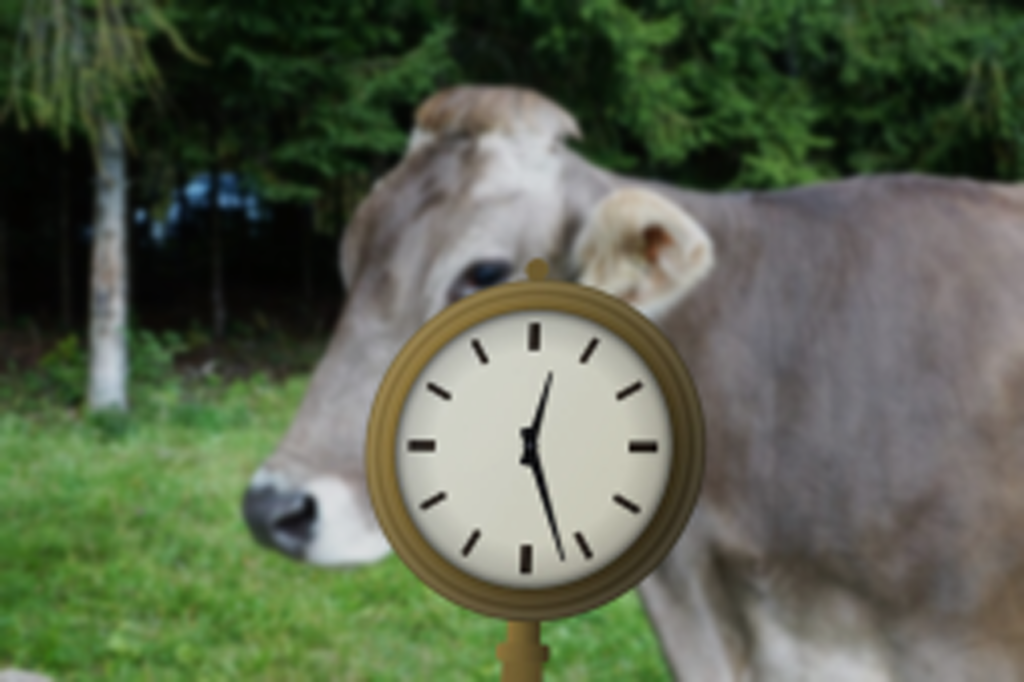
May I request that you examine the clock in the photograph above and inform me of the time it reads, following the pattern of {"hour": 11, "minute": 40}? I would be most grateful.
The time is {"hour": 12, "minute": 27}
